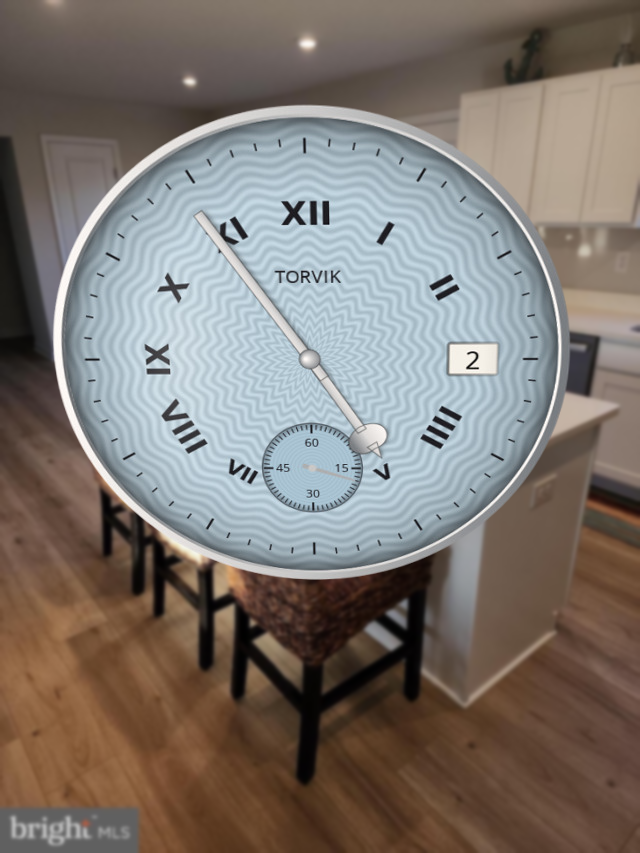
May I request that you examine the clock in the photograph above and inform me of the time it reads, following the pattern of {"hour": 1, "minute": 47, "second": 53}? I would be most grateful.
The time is {"hour": 4, "minute": 54, "second": 18}
